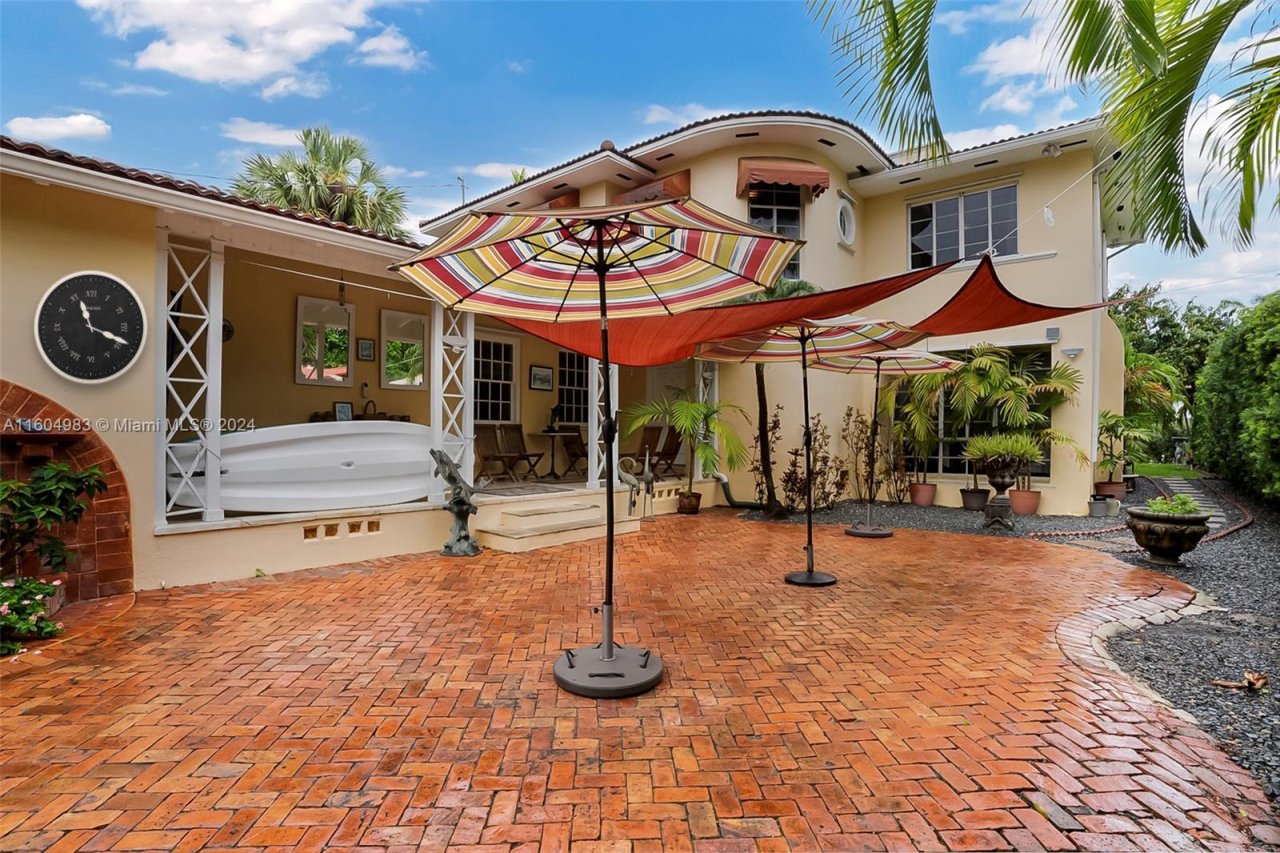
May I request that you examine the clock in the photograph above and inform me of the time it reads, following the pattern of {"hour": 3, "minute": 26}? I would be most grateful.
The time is {"hour": 11, "minute": 19}
